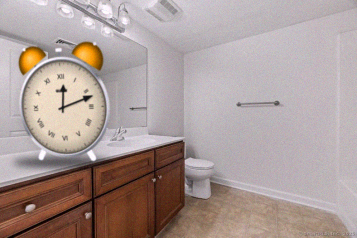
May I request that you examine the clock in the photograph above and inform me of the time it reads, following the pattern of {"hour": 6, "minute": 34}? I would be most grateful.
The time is {"hour": 12, "minute": 12}
